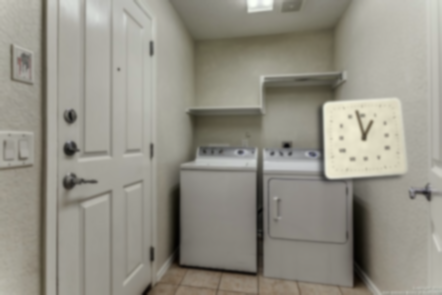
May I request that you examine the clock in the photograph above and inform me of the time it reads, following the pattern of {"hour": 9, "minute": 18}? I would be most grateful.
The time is {"hour": 12, "minute": 58}
